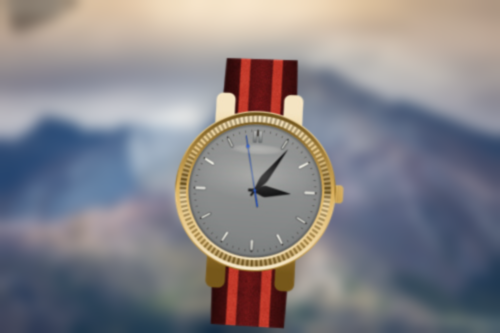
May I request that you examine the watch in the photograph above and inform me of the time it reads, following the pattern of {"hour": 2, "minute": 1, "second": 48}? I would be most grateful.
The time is {"hour": 3, "minute": 5, "second": 58}
